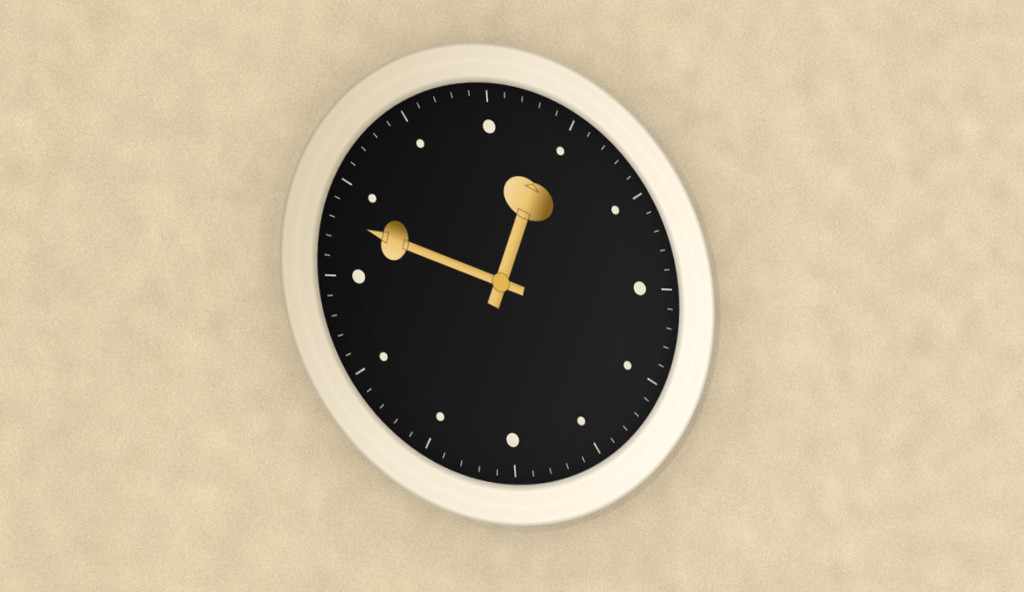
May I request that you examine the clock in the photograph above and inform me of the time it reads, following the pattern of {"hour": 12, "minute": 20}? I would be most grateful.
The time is {"hour": 12, "minute": 48}
